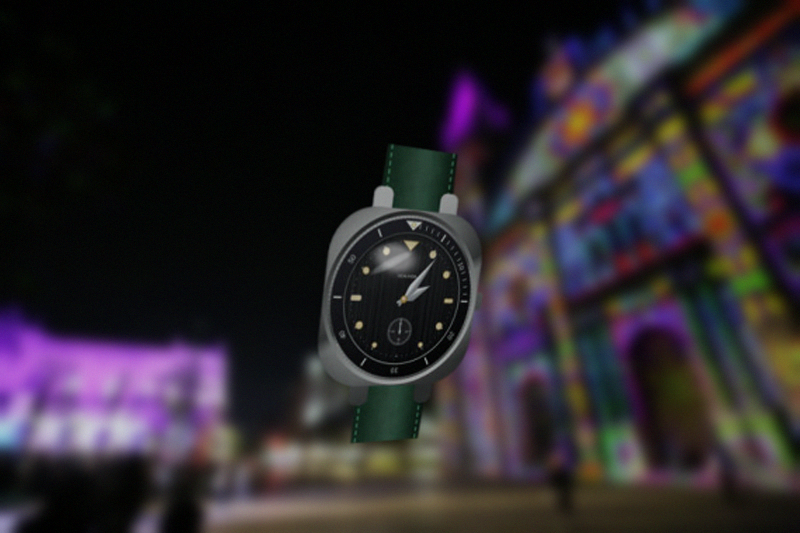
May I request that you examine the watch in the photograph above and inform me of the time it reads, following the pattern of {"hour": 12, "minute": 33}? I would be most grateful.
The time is {"hour": 2, "minute": 6}
